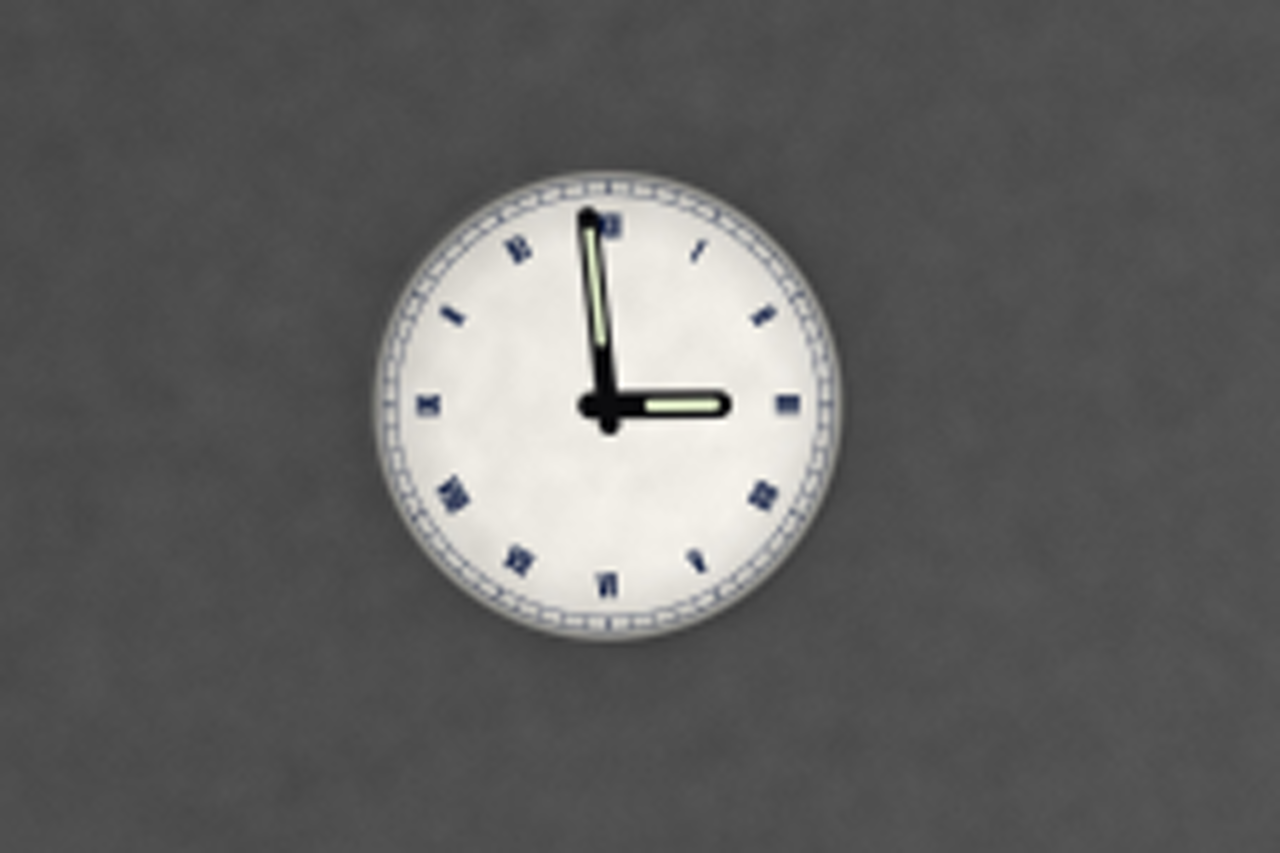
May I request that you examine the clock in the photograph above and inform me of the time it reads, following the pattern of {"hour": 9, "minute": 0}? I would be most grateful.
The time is {"hour": 2, "minute": 59}
